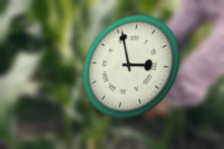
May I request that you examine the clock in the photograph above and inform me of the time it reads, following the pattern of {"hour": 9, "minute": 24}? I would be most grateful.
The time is {"hour": 2, "minute": 56}
